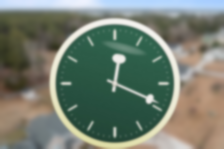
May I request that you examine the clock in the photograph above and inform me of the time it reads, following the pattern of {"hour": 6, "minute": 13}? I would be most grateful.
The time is {"hour": 12, "minute": 19}
